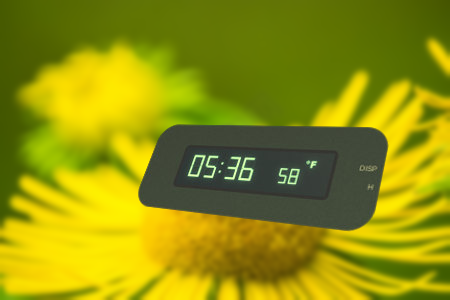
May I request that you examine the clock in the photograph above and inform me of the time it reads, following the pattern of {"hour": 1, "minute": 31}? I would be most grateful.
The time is {"hour": 5, "minute": 36}
